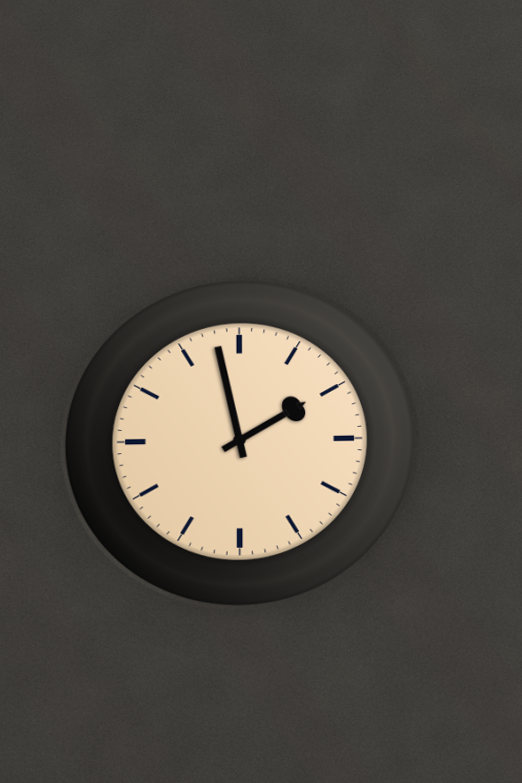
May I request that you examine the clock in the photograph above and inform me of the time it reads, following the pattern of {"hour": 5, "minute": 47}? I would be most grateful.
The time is {"hour": 1, "minute": 58}
